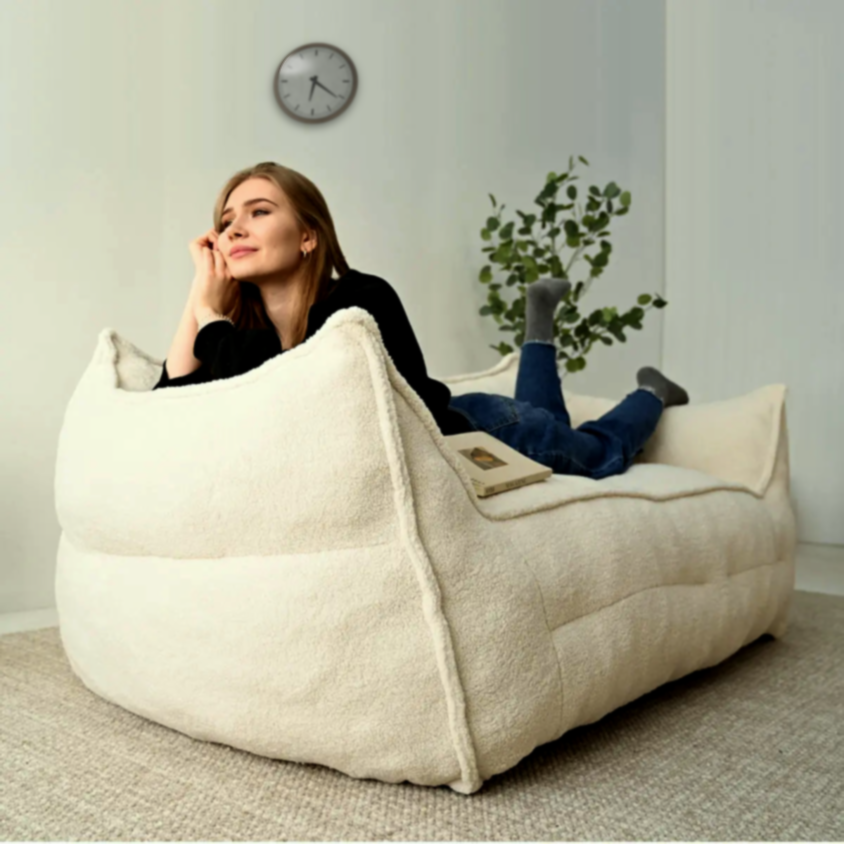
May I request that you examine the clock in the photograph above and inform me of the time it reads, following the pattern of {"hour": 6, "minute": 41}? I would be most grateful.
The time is {"hour": 6, "minute": 21}
